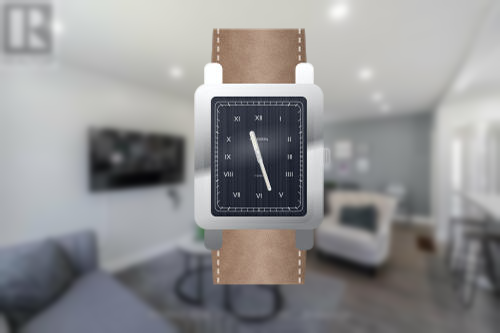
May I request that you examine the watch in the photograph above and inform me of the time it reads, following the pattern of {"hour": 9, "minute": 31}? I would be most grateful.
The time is {"hour": 11, "minute": 27}
